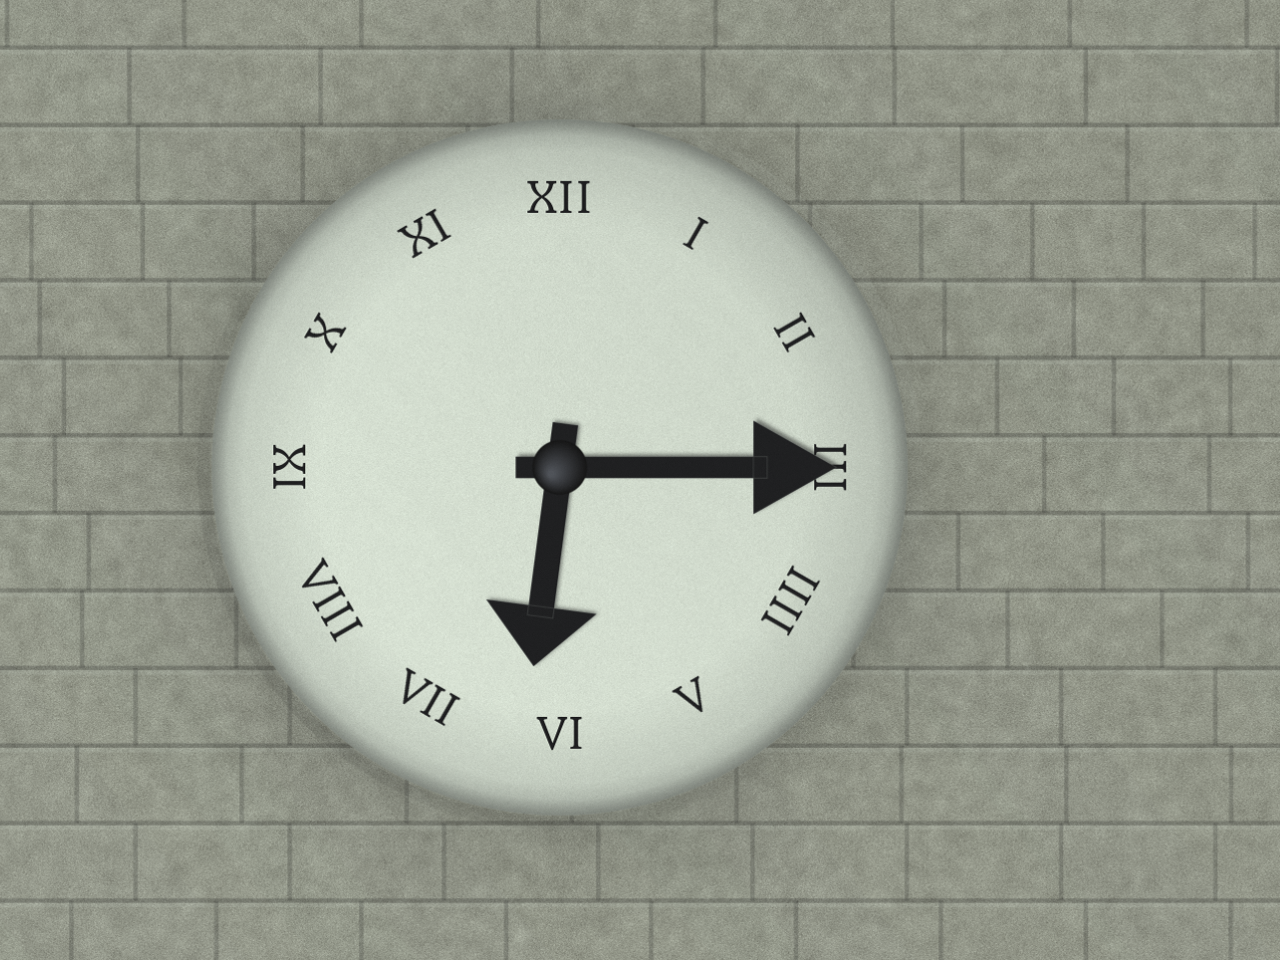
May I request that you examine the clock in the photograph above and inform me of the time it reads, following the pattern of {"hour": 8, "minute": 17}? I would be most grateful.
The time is {"hour": 6, "minute": 15}
